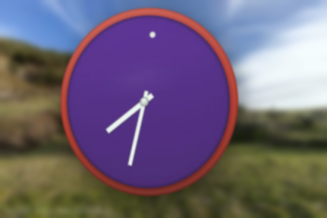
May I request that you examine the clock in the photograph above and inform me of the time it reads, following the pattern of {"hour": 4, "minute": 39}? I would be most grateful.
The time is {"hour": 7, "minute": 31}
